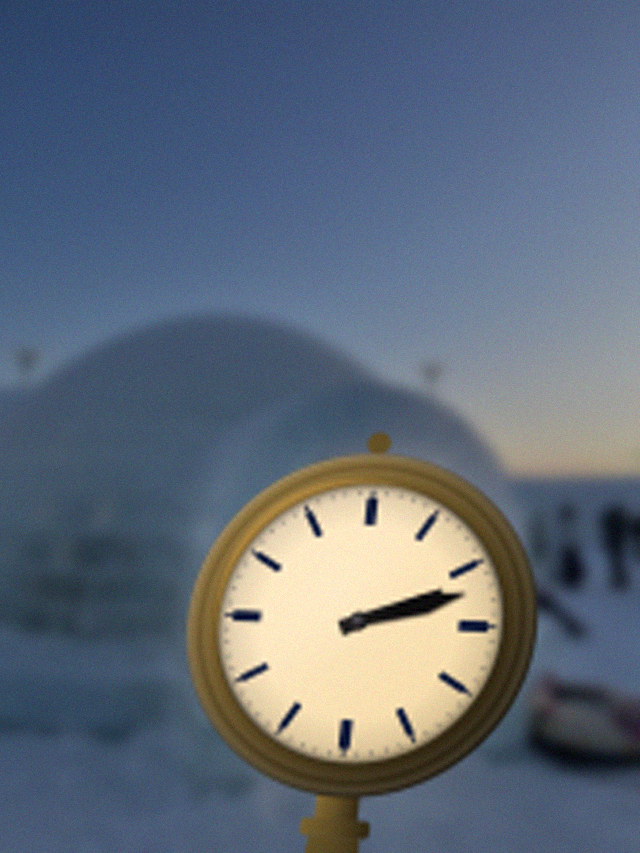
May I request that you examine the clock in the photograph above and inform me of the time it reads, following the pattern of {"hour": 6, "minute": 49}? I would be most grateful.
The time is {"hour": 2, "minute": 12}
